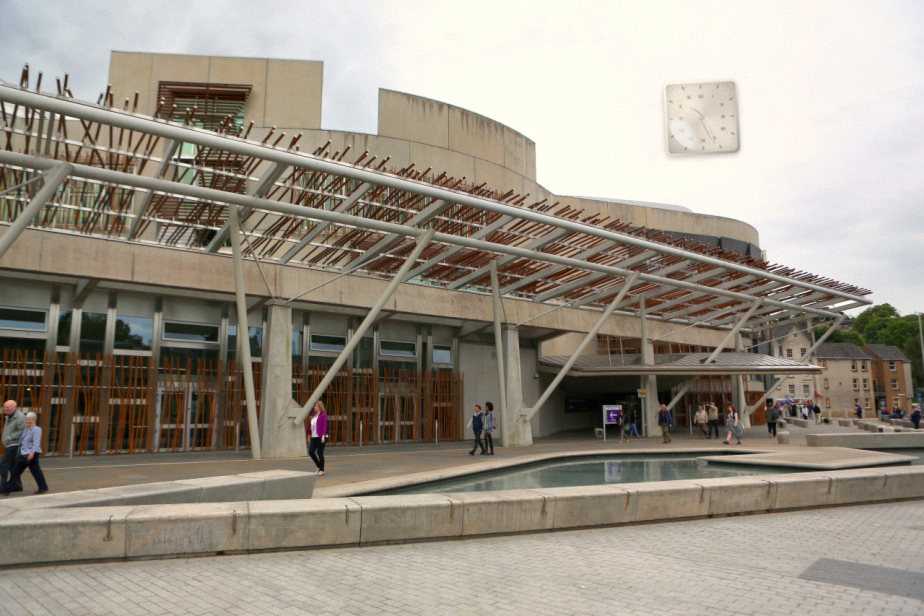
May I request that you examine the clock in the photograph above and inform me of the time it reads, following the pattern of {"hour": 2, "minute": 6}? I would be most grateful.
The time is {"hour": 10, "minute": 26}
